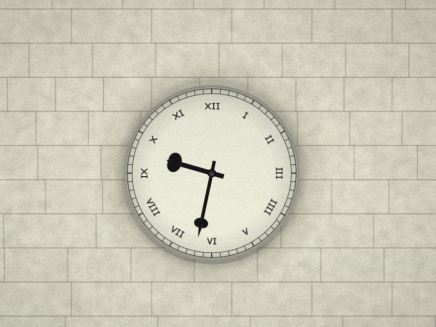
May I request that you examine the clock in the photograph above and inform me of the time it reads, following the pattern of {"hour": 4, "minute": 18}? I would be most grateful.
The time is {"hour": 9, "minute": 32}
